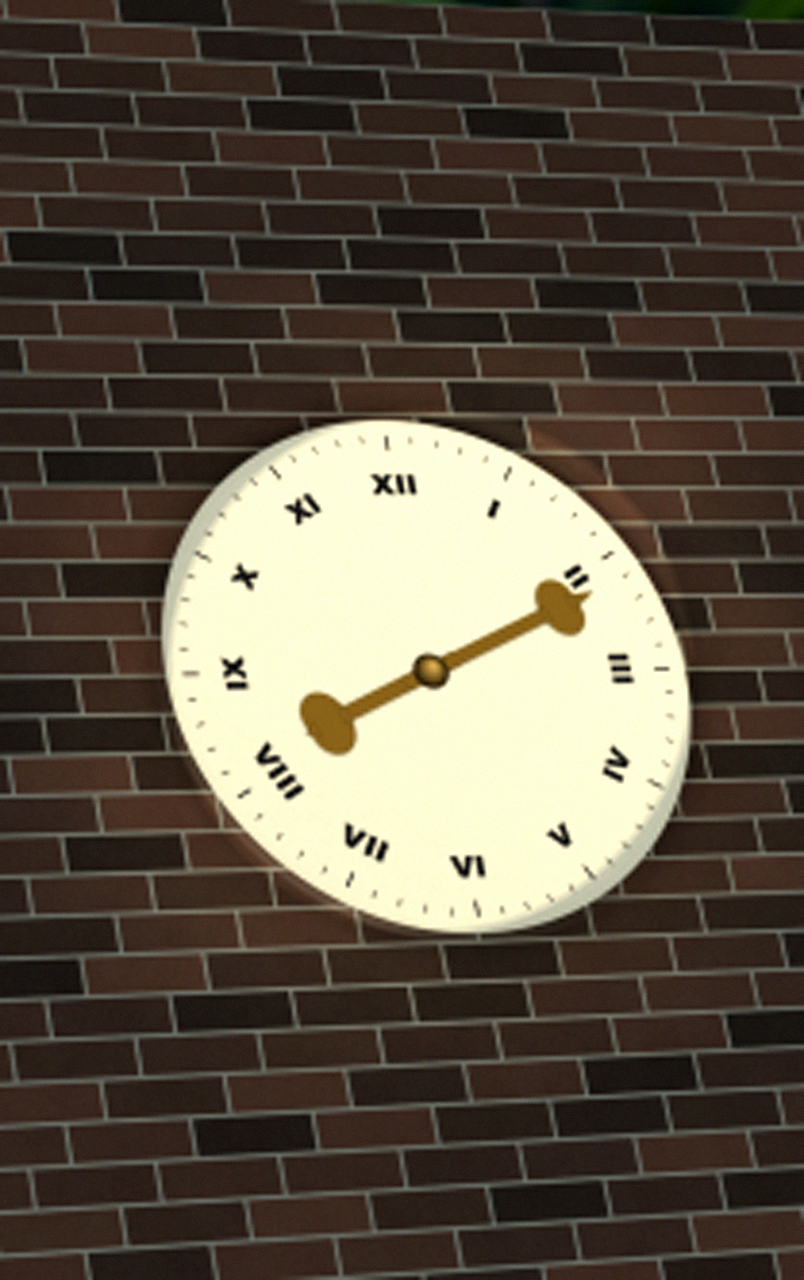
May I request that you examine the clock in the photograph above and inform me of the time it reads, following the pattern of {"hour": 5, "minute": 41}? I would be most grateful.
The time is {"hour": 8, "minute": 11}
